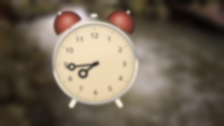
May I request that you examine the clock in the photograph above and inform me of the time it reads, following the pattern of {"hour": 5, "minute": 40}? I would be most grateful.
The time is {"hour": 7, "minute": 44}
